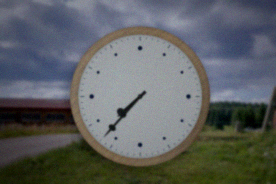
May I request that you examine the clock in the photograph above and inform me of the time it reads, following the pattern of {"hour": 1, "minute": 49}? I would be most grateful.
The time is {"hour": 7, "minute": 37}
